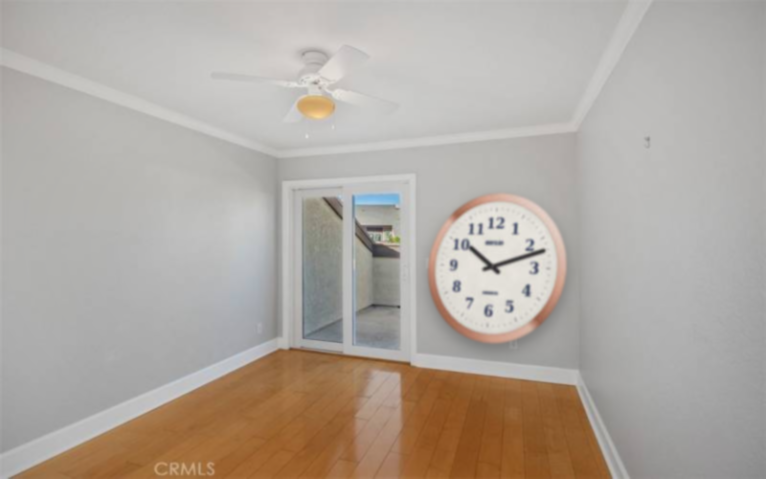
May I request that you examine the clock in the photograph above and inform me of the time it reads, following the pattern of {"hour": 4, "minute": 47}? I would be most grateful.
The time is {"hour": 10, "minute": 12}
